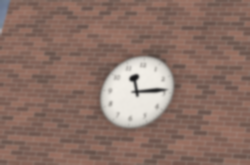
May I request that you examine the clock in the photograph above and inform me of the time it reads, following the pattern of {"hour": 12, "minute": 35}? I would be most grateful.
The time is {"hour": 11, "minute": 14}
